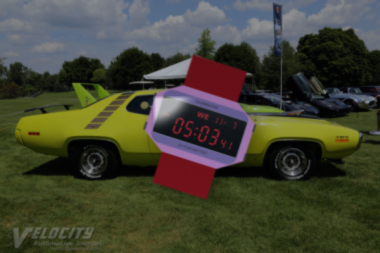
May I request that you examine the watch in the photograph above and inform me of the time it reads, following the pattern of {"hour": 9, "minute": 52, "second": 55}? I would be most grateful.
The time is {"hour": 5, "minute": 3, "second": 41}
